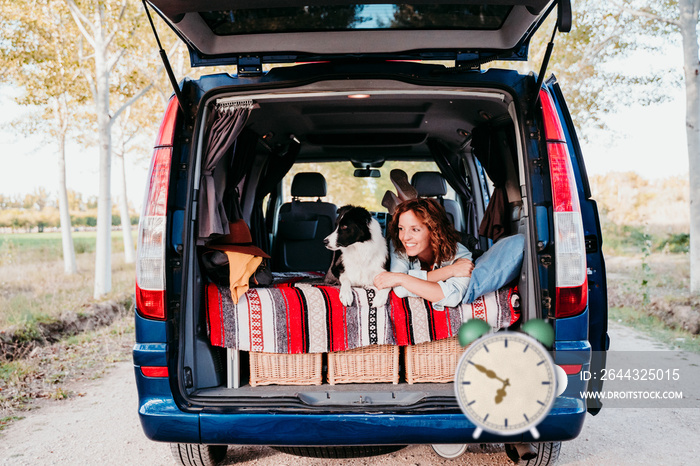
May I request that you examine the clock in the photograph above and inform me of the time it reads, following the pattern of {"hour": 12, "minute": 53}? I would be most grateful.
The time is {"hour": 6, "minute": 50}
